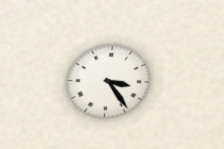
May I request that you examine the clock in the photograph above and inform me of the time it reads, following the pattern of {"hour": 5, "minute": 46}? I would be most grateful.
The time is {"hour": 3, "minute": 24}
